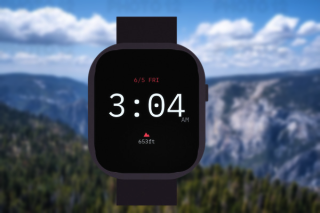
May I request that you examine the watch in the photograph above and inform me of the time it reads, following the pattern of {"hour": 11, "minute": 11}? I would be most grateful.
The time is {"hour": 3, "minute": 4}
